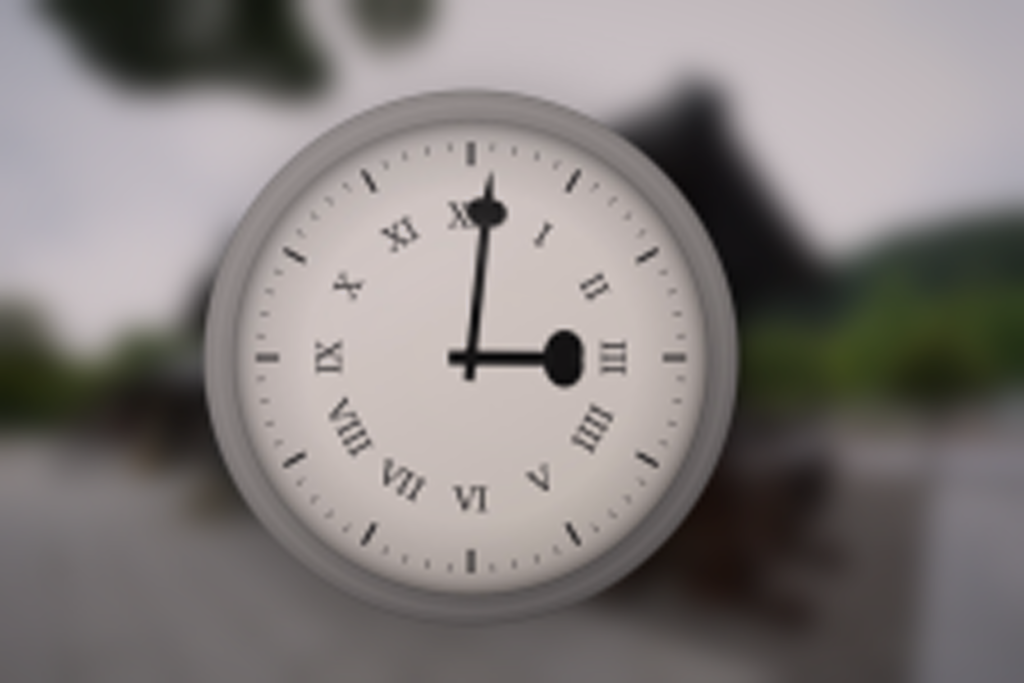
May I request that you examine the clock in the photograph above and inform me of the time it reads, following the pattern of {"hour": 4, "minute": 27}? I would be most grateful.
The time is {"hour": 3, "minute": 1}
